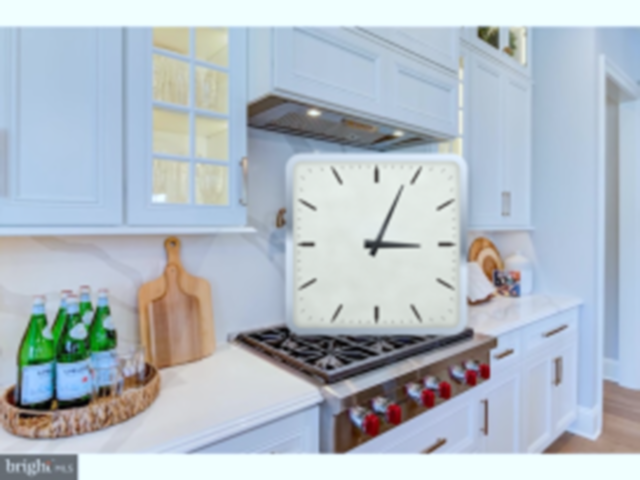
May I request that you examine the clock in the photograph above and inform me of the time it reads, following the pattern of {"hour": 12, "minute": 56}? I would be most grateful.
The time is {"hour": 3, "minute": 4}
